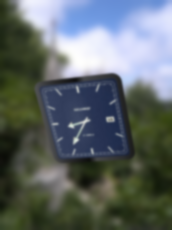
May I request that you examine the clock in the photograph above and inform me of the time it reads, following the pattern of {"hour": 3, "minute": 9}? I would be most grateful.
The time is {"hour": 8, "minute": 36}
